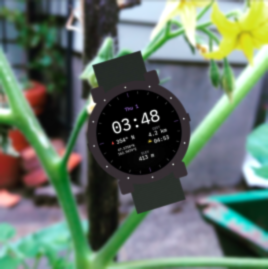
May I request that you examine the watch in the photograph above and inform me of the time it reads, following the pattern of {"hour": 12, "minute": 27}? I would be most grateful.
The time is {"hour": 3, "minute": 48}
